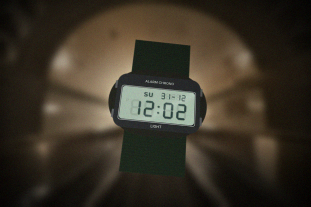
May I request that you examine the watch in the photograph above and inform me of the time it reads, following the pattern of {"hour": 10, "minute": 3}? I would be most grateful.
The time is {"hour": 12, "minute": 2}
